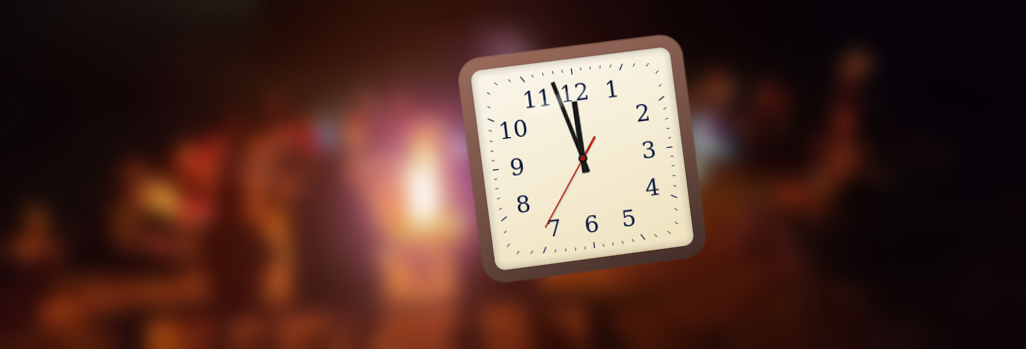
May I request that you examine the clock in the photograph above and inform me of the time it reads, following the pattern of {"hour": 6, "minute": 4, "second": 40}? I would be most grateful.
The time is {"hour": 11, "minute": 57, "second": 36}
